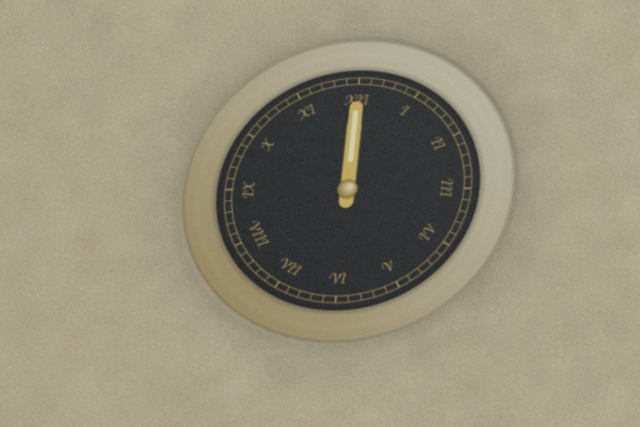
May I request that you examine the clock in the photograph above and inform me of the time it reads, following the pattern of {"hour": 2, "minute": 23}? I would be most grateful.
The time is {"hour": 12, "minute": 0}
